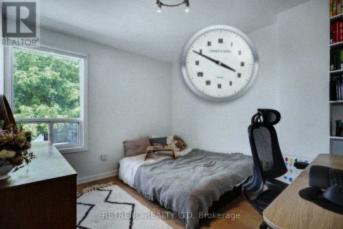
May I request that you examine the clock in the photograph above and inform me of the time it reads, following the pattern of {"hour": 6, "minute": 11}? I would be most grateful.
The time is {"hour": 3, "minute": 49}
